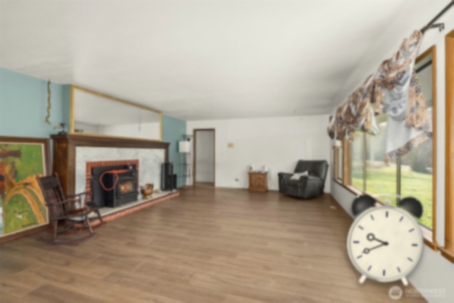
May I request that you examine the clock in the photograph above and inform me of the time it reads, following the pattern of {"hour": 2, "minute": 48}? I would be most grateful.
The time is {"hour": 9, "minute": 41}
